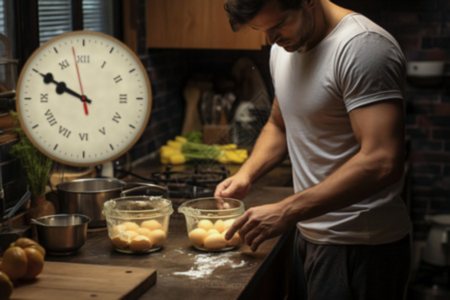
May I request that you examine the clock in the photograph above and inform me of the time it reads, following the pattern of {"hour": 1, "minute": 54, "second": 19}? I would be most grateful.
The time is {"hour": 9, "minute": 49, "second": 58}
